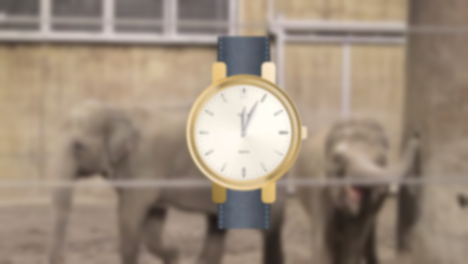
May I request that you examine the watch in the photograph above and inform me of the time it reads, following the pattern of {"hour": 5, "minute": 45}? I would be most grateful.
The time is {"hour": 12, "minute": 4}
